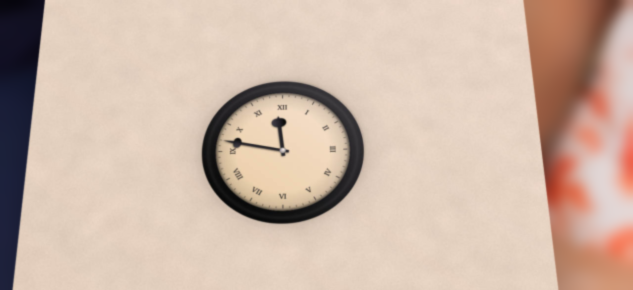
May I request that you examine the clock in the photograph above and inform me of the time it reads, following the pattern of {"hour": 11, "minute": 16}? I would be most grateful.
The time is {"hour": 11, "minute": 47}
